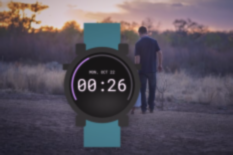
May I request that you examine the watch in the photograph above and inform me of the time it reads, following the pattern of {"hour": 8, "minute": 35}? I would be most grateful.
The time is {"hour": 0, "minute": 26}
